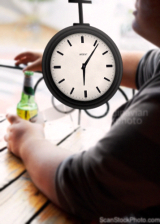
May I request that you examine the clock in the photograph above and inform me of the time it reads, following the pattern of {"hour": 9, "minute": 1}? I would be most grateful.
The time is {"hour": 6, "minute": 6}
